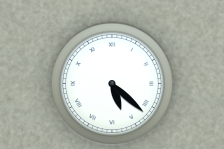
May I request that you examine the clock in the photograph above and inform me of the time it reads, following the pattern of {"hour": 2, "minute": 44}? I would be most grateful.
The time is {"hour": 5, "minute": 22}
